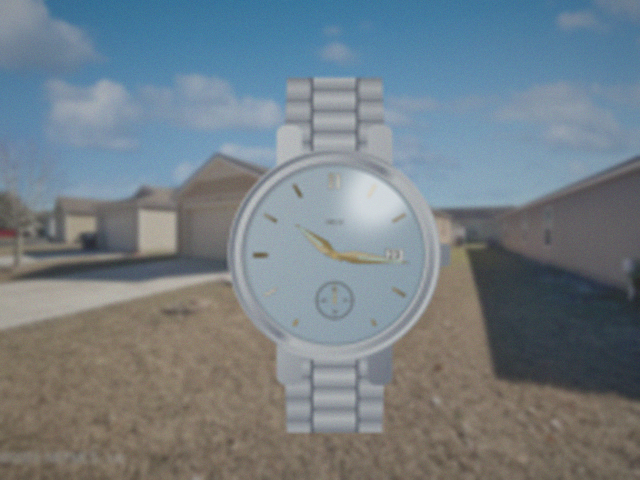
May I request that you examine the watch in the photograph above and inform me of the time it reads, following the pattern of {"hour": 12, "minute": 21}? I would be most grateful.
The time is {"hour": 10, "minute": 16}
